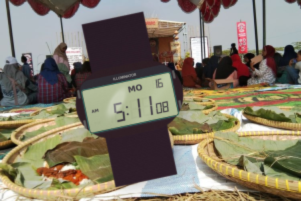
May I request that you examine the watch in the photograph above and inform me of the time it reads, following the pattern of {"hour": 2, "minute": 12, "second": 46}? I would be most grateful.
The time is {"hour": 5, "minute": 11, "second": 8}
